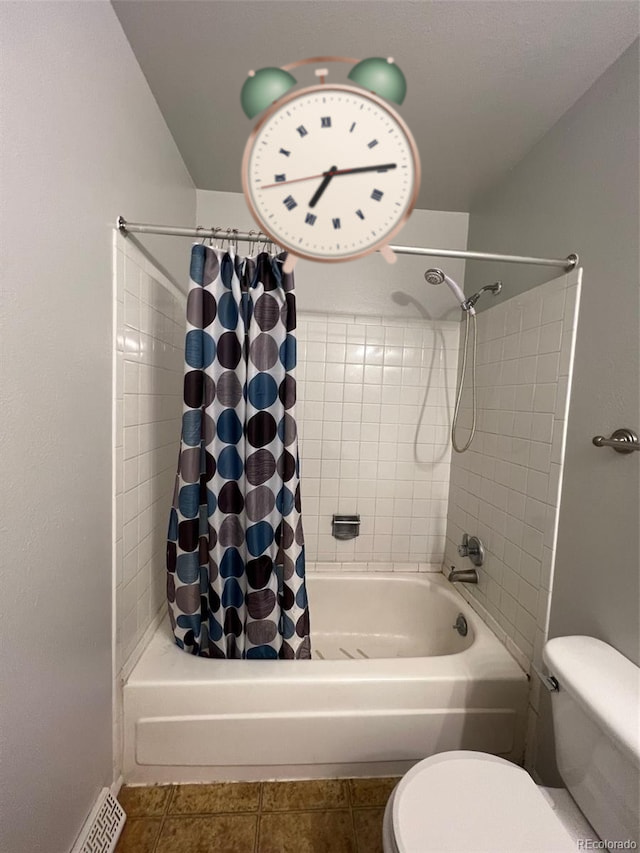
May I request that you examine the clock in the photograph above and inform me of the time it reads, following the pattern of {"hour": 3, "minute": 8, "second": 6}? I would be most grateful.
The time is {"hour": 7, "minute": 14, "second": 44}
